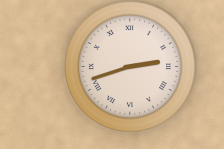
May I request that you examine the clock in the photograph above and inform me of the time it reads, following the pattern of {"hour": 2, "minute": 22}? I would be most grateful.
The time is {"hour": 2, "minute": 42}
